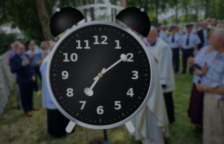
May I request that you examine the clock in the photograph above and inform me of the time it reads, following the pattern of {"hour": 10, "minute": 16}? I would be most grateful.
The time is {"hour": 7, "minute": 9}
